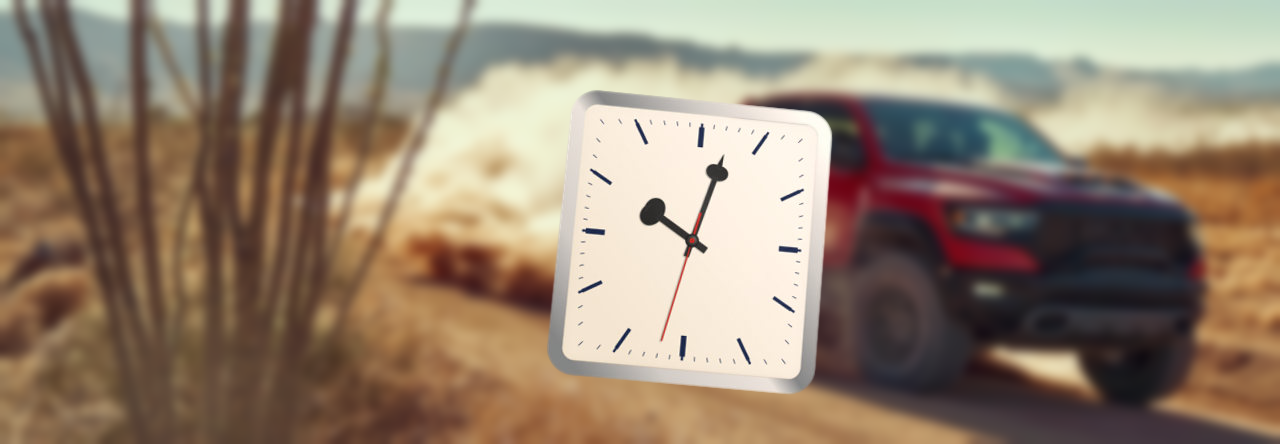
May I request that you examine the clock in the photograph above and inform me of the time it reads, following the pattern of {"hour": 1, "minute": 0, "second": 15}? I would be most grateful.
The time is {"hour": 10, "minute": 2, "second": 32}
